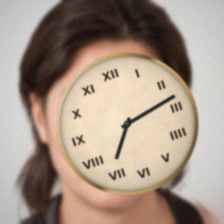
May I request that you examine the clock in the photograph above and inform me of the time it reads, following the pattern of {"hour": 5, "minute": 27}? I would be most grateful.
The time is {"hour": 7, "minute": 13}
